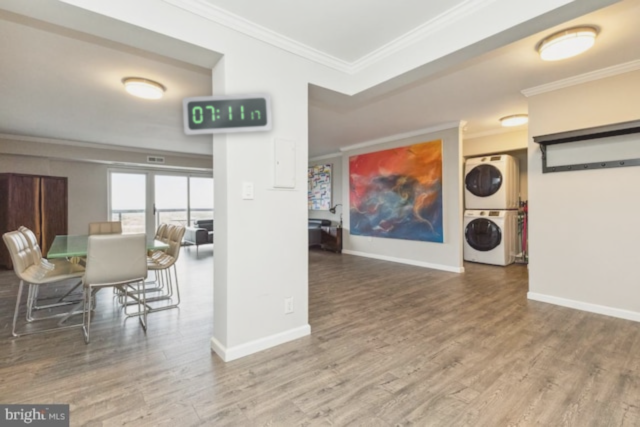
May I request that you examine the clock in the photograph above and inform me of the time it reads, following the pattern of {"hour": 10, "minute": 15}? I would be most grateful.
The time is {"hour": 7, "minute": 11}
